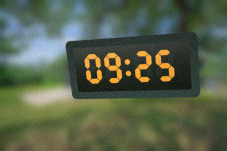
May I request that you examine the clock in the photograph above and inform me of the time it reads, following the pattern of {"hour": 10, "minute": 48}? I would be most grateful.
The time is {"hour": 9, "minute": 25}
